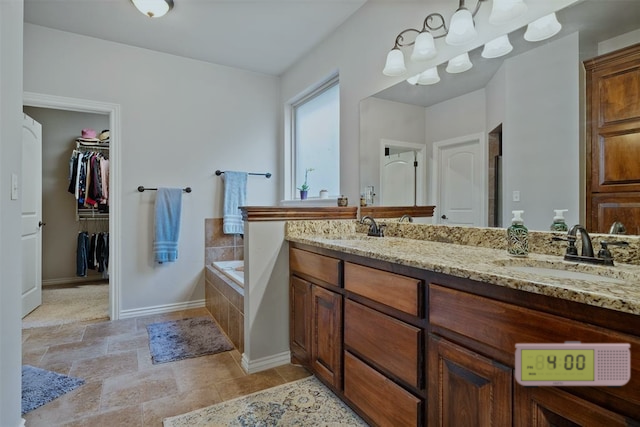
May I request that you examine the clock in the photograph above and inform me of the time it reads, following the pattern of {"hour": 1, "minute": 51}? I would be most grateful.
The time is {"hour": 4, "minute": 0}
